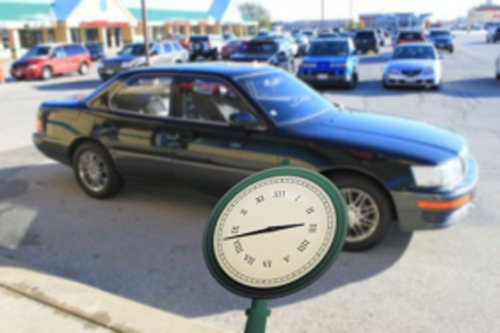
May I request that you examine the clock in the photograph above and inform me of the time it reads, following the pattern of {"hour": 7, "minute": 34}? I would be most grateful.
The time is {"hour": 2, "minute": 43}
